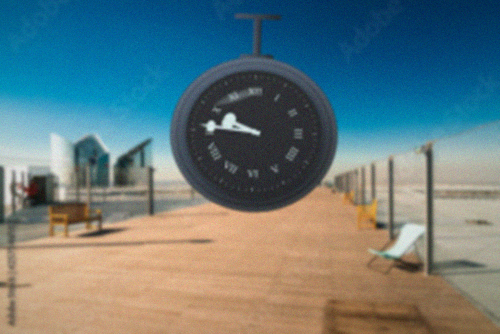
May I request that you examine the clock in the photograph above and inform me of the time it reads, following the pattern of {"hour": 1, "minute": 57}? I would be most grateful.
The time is {"hour": 9, "minute": 46}
